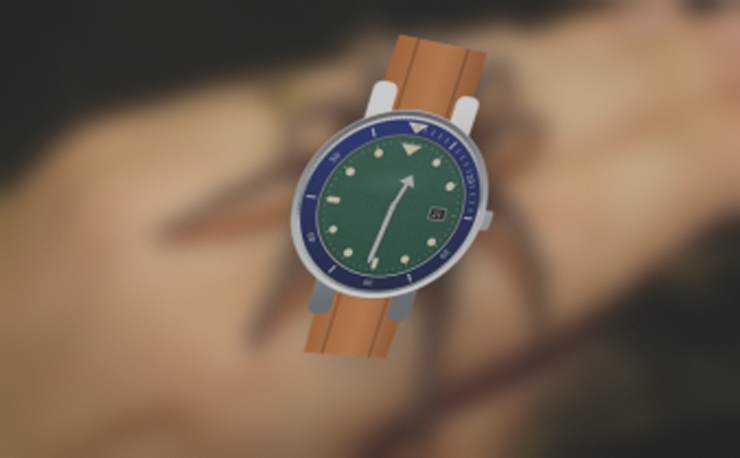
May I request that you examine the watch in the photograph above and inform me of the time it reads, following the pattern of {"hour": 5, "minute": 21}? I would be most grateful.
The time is {"hour": 12, "minute": 31}
